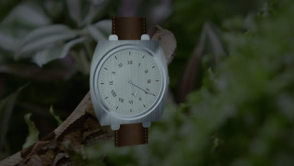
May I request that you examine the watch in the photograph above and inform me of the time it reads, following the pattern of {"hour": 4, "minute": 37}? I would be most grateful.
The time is {"hour": 5, "minute": 20}
